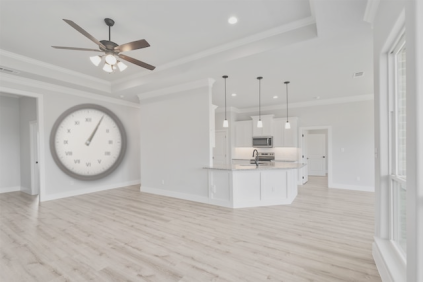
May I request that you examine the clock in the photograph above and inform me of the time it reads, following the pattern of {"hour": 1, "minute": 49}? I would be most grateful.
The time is {"hour": 1, "minute": 5}
